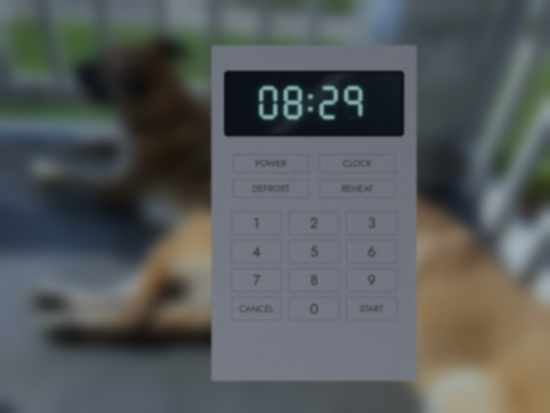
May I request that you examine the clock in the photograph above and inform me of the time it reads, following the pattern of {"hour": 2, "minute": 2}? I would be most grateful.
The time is {"hour": 8, "minute": 29}
